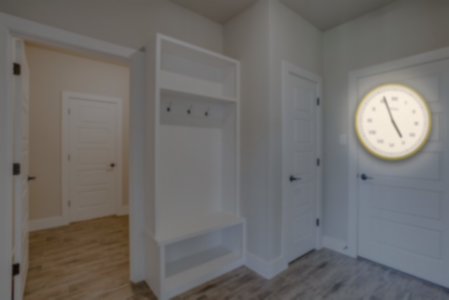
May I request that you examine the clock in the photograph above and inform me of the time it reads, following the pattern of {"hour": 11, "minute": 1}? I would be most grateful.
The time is {"hour": 4, "minute": 56}
